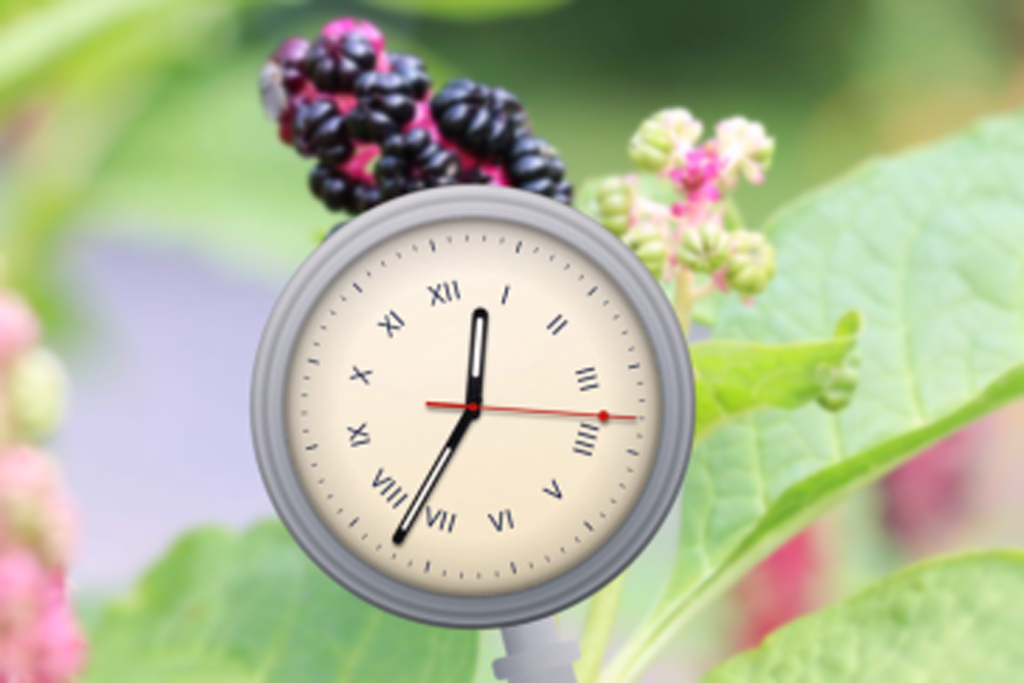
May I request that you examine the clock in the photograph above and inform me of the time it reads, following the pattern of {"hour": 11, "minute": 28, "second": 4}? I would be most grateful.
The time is {"hour": 12, "minute": 37, "second": 18}
